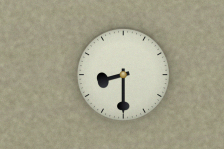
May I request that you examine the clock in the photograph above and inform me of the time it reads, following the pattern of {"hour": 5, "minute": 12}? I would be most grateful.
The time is {"hour": 8, "minute": 30}
